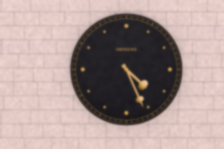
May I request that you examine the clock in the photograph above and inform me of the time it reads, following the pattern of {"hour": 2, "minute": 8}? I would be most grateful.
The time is {"hour": 4, "minute": 26}
